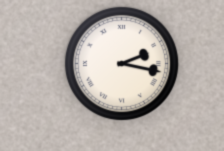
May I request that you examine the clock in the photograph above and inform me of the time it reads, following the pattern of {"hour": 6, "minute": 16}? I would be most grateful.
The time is {"hour": 2, "minute": 17}
